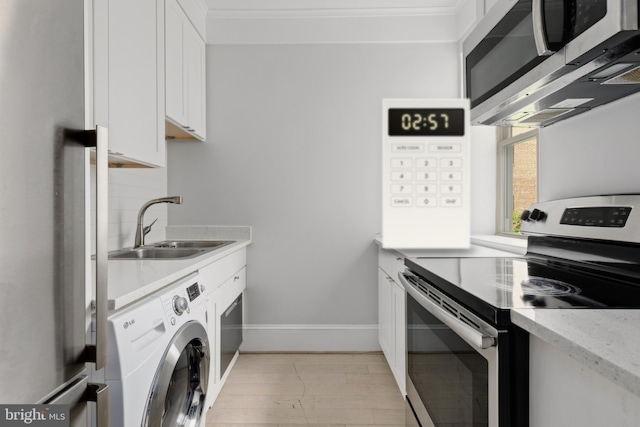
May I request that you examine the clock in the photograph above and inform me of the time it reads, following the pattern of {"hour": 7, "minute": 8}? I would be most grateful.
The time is {"hour": 2, "minute": 57}
